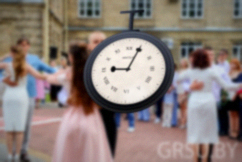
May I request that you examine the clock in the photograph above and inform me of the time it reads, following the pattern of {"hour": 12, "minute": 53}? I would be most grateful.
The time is {"hour": 9, "minute": 4}
